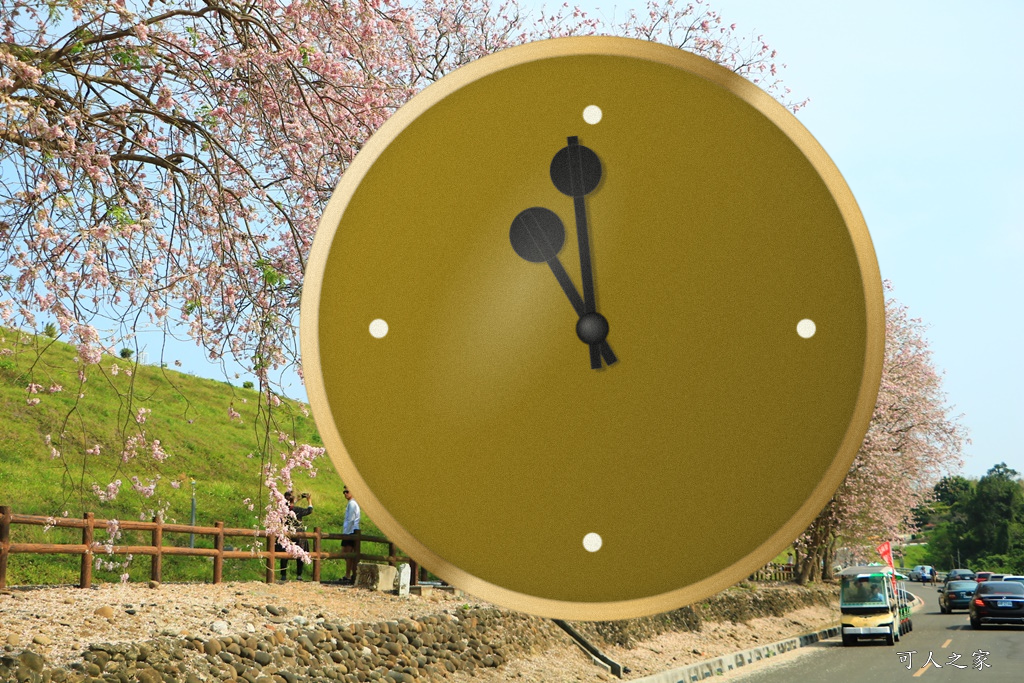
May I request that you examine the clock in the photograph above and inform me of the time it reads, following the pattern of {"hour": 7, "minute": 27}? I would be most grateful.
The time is {"hour": 10, "minute": 59}
